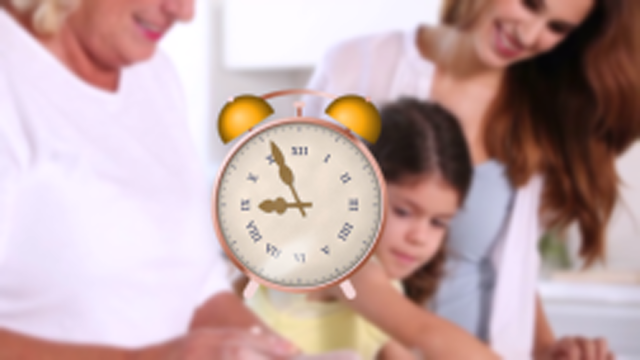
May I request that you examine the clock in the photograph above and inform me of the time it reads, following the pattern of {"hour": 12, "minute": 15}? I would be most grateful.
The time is {"hour": 8, "minute": 56}
